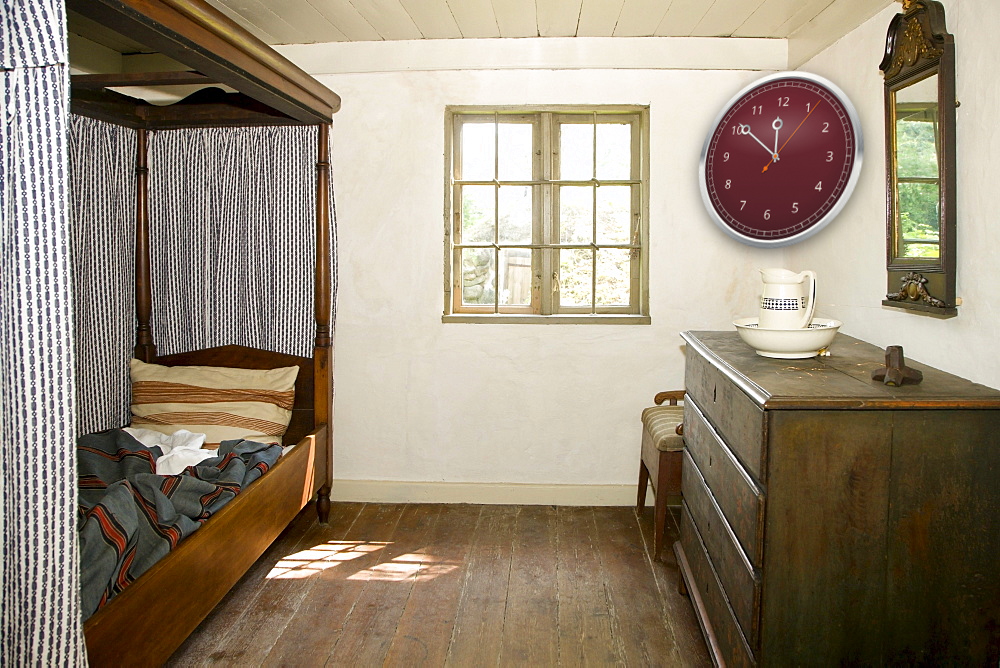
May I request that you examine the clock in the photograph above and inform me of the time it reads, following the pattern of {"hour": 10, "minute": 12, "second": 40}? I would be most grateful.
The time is {"hour": 11, "minute": 51, "second": 6}
